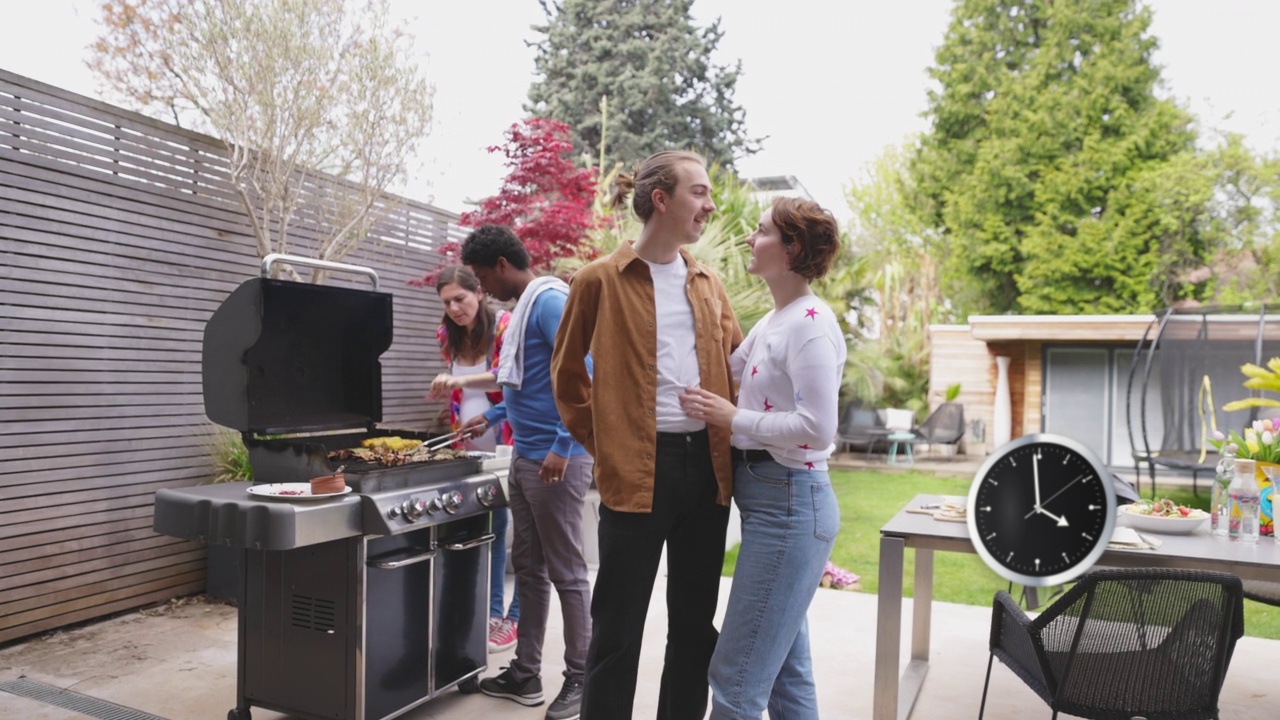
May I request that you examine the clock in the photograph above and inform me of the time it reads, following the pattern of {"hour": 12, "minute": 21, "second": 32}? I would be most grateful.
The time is {"hour": 3, "minute": 59, "second": 9}
